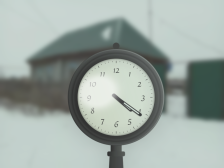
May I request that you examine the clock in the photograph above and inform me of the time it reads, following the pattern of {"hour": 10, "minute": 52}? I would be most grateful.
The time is {"hour": 4, "minute": 21}
